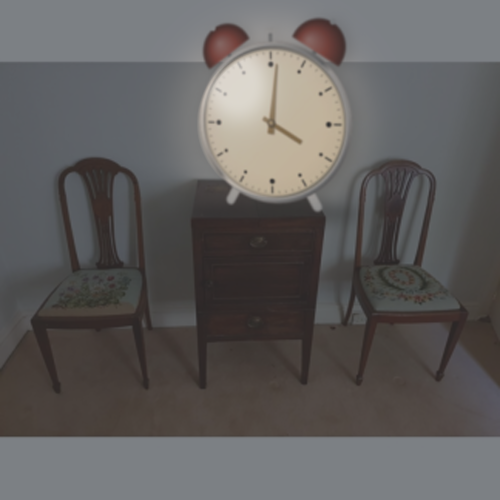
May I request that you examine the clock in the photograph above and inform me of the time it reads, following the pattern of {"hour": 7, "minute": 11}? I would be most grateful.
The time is {"hour": 4, "minute": 1}
